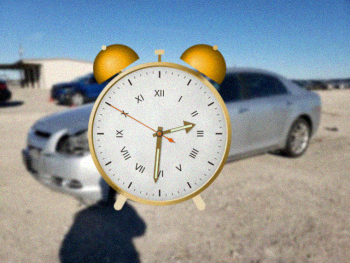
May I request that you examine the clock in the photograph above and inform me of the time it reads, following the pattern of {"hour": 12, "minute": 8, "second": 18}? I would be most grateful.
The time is {"hour": 2, "minute": 30, "second": 50}
